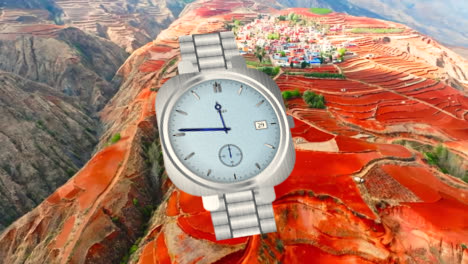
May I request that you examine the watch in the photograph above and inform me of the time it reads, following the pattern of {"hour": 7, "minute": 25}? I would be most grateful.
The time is {"hour": 11, "minute": 46}
